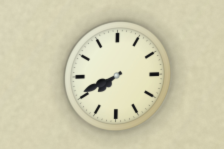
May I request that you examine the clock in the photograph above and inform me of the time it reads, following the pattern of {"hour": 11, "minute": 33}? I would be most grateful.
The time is {"hour": 7, "minute": 41}
